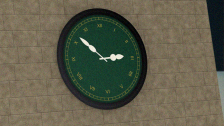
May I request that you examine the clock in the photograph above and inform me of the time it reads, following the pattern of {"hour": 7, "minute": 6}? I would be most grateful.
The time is {"hour": 2, "minute": 52}
